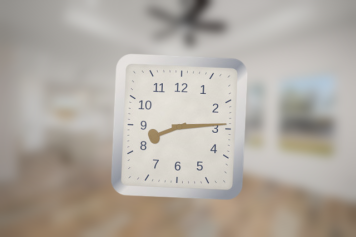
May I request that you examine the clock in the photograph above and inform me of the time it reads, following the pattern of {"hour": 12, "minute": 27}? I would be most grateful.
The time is {"hour": 8, "minute": 14}
